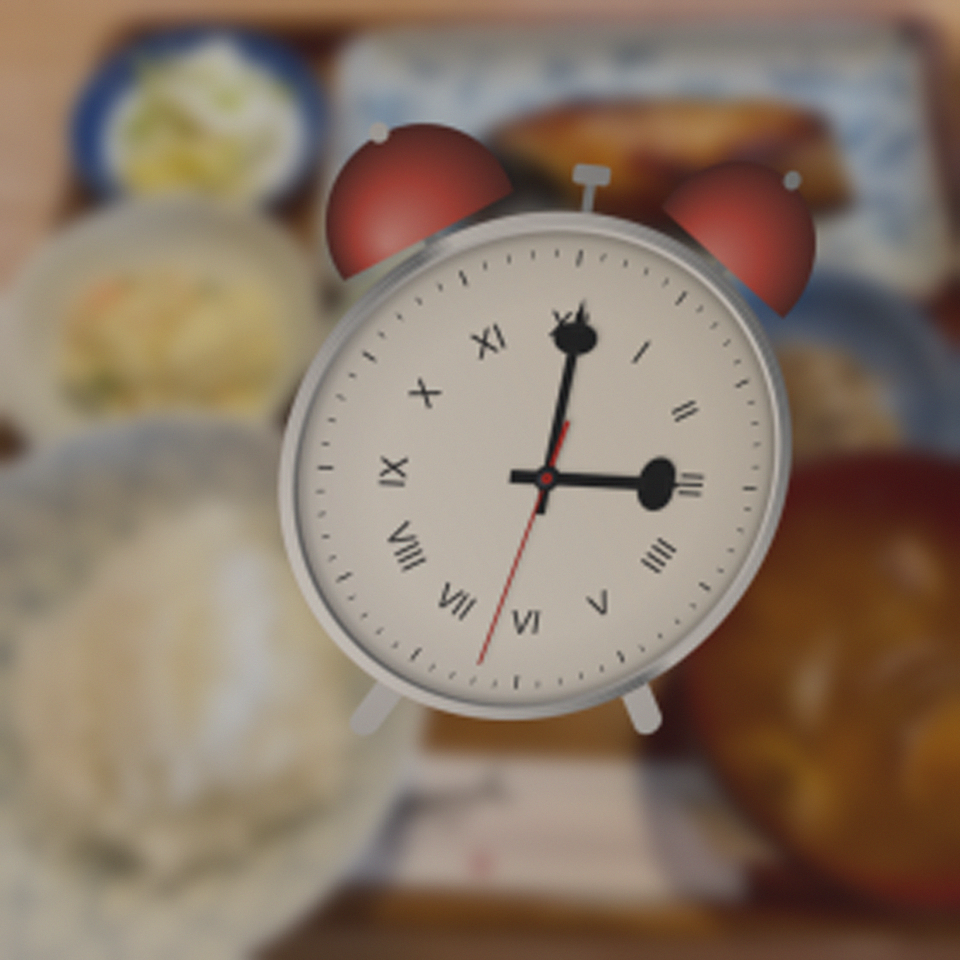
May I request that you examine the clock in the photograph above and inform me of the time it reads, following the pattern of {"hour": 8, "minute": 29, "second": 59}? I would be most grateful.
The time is {"hour": 3, "minute": 0, "second": 32}
